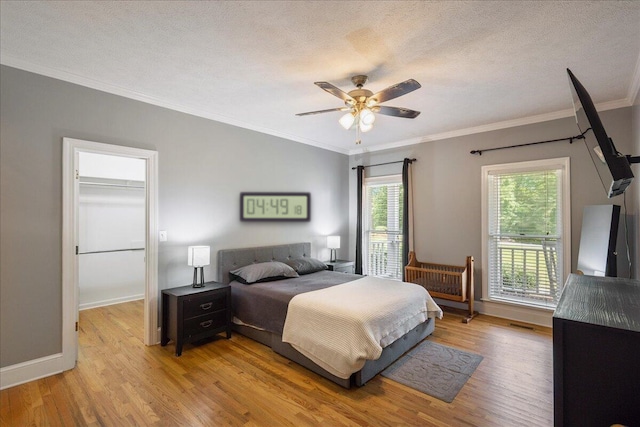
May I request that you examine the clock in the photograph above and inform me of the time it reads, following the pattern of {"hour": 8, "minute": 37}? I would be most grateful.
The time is {"hour": 4, "minute": 49}
